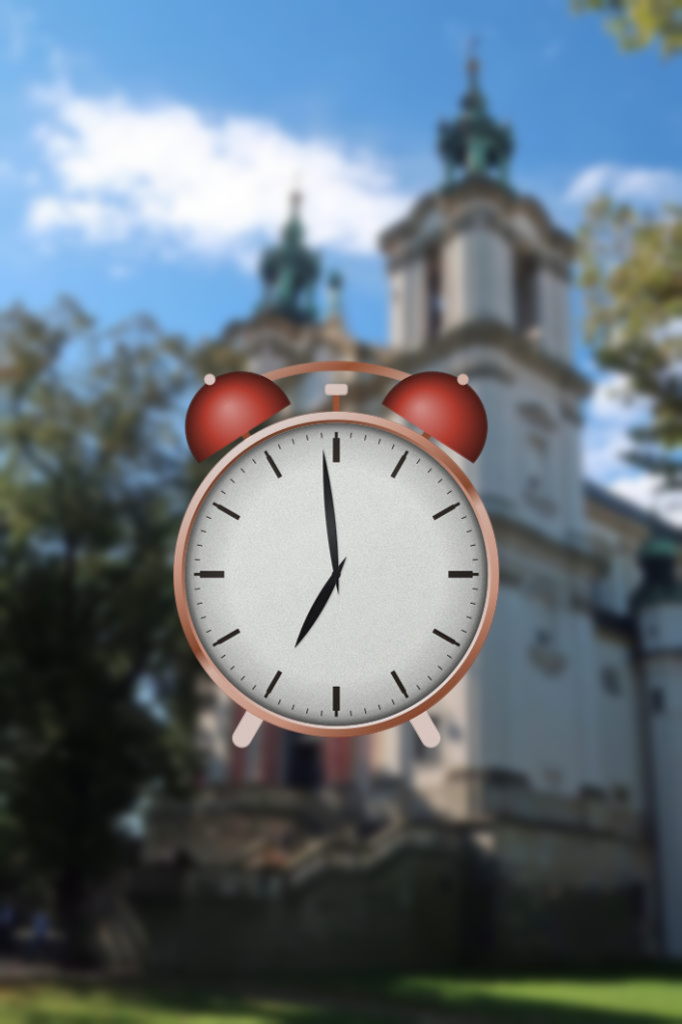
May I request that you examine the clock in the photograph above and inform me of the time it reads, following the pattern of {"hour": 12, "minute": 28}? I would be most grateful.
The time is {"hour": 6, "minute": 59}
